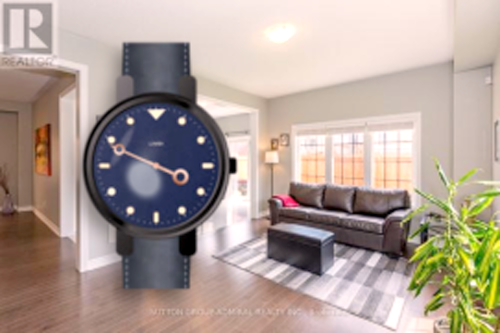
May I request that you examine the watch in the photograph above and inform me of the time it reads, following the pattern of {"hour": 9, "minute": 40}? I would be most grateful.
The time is {"hour": 3, "minute": 49}
